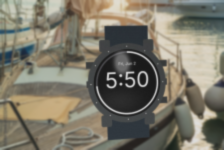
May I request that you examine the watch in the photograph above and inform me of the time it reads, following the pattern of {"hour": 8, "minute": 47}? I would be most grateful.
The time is {"hour": 5, "minute": 50}
